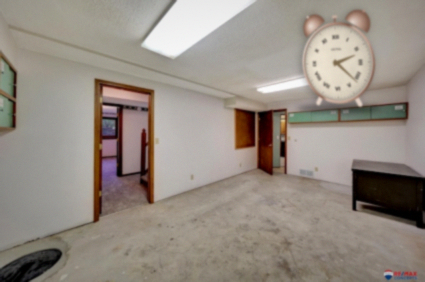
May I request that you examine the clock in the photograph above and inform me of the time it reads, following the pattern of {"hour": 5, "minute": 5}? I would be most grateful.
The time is {"hour": 2, "minute": 22}
